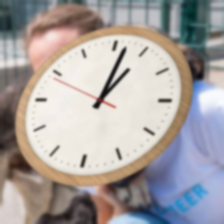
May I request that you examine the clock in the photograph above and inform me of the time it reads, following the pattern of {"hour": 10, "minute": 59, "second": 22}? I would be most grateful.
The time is {"hour": 1, "minute": 1, "second": 49}
